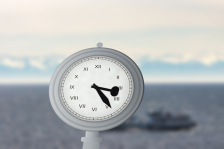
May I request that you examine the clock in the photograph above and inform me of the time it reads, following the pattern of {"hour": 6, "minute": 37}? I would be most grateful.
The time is {"hour": 3, "minute": 24}
